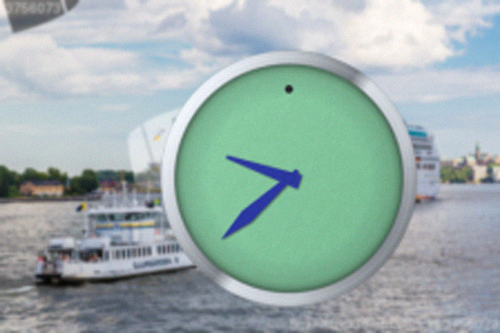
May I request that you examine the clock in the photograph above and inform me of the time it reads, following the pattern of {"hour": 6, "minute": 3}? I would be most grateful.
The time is {"hour": 9, "minute": 38}
